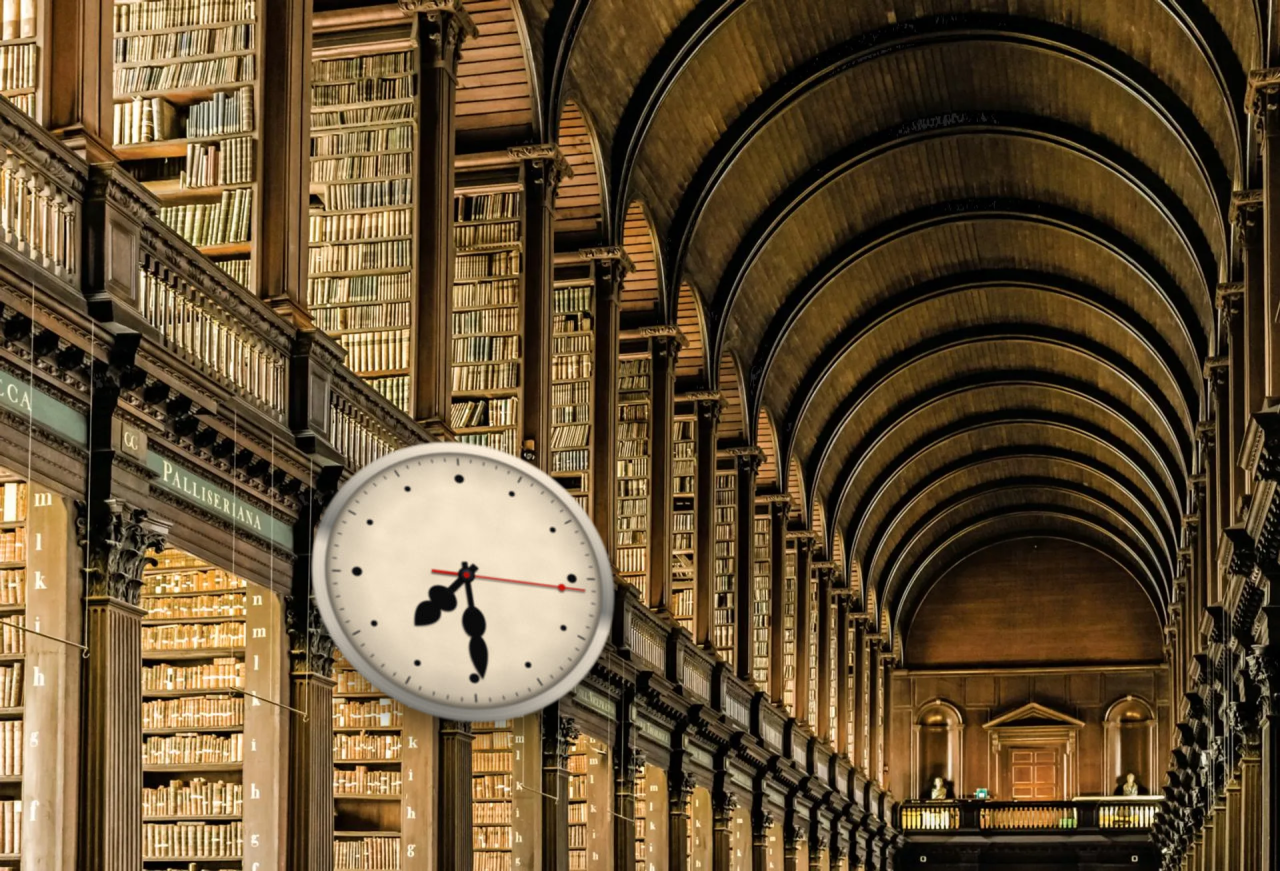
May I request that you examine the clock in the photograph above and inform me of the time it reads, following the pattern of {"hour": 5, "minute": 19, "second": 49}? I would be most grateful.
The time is {"hour": 7, "minute": 29, "second": 16}
